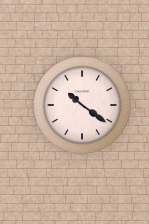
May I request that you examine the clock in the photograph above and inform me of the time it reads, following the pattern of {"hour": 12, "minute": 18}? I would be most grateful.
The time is {"hour": 10, "minute": 21}
